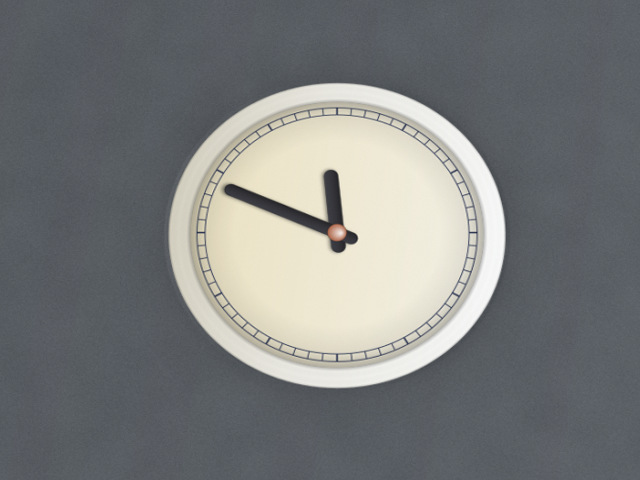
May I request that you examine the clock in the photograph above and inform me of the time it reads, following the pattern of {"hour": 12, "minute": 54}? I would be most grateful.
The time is {"hour": 11, "minute": 49}
